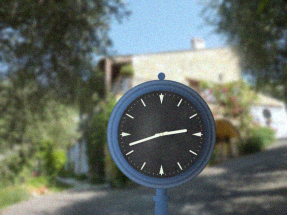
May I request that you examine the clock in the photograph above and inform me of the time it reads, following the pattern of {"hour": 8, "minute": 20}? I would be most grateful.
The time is {"hour": 2, "minute": 42}
